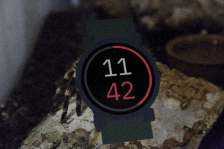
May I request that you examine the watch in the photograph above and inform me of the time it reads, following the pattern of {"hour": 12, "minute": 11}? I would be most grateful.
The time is {"hour": 11, "minute": 42}
